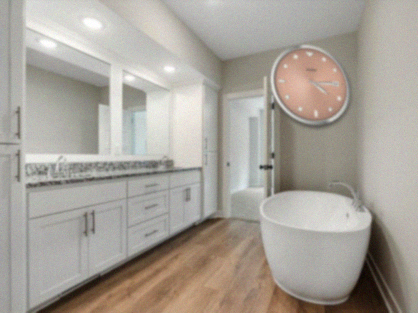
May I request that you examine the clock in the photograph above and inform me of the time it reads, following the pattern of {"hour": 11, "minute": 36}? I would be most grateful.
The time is {"hour": 4, "minute": 15}
